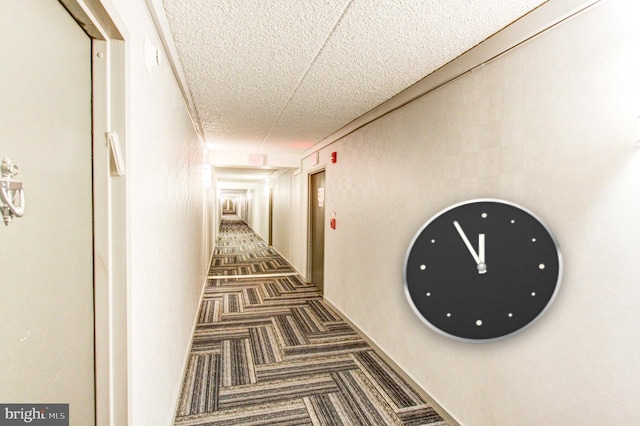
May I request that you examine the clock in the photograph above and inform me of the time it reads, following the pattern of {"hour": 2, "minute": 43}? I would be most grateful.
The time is {"hour": 11, "minute": 55}
